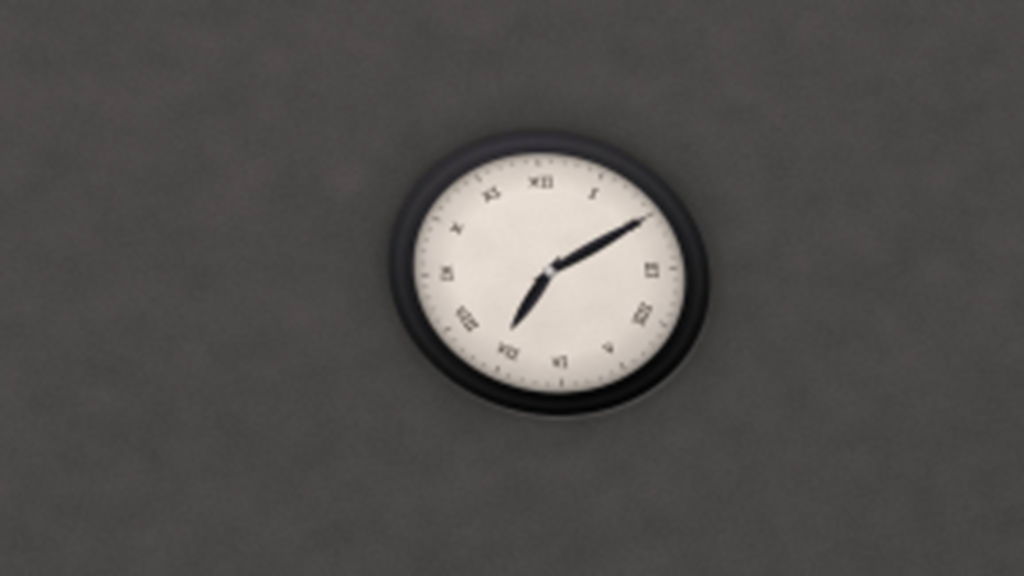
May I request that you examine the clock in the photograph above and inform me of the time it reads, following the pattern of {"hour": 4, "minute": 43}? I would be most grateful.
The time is {"hour": 7, "minute": 10}
